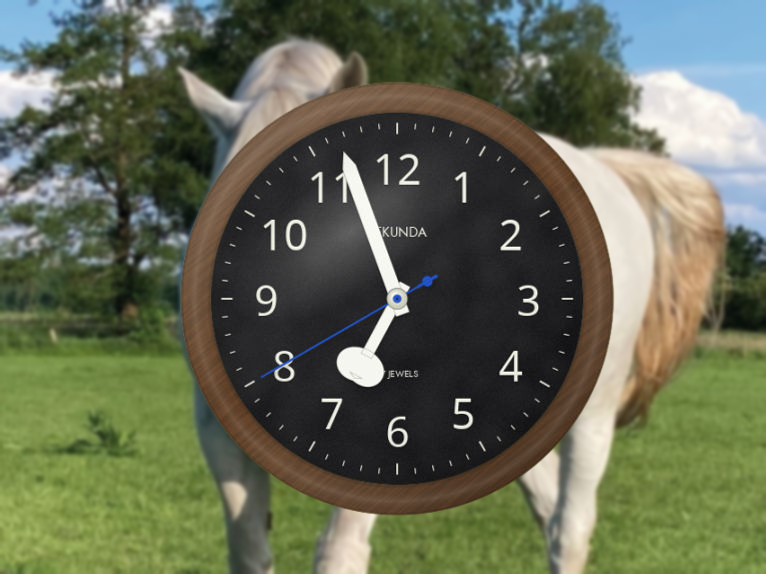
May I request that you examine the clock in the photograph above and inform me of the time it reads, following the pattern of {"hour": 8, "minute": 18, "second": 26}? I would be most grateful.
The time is {"hour": 6, "minute": 56, "second": 40}
